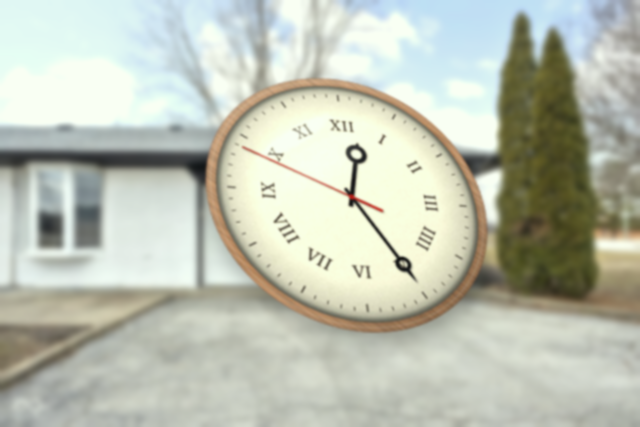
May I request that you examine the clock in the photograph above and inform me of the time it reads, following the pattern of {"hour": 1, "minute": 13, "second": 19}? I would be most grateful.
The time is {"hour": 12, "minute": 24, "second": 49}
